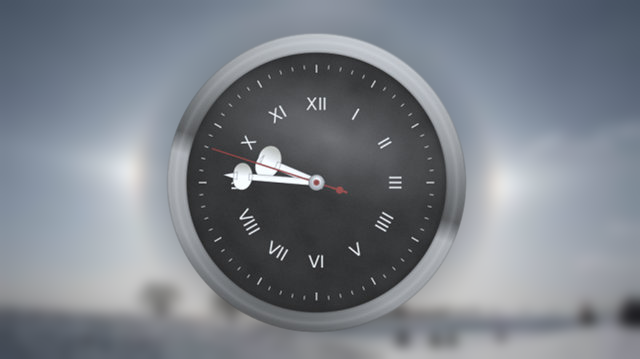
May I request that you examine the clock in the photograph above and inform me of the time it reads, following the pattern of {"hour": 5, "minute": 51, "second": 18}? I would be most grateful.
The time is {"hour": 9, "minute": 45, "second": 48}
